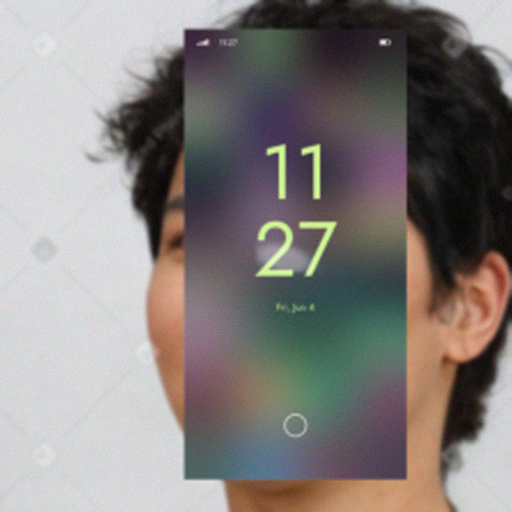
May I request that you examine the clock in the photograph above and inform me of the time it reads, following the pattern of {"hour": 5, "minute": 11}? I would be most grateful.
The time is {"hour": 11, "minute": 27}
